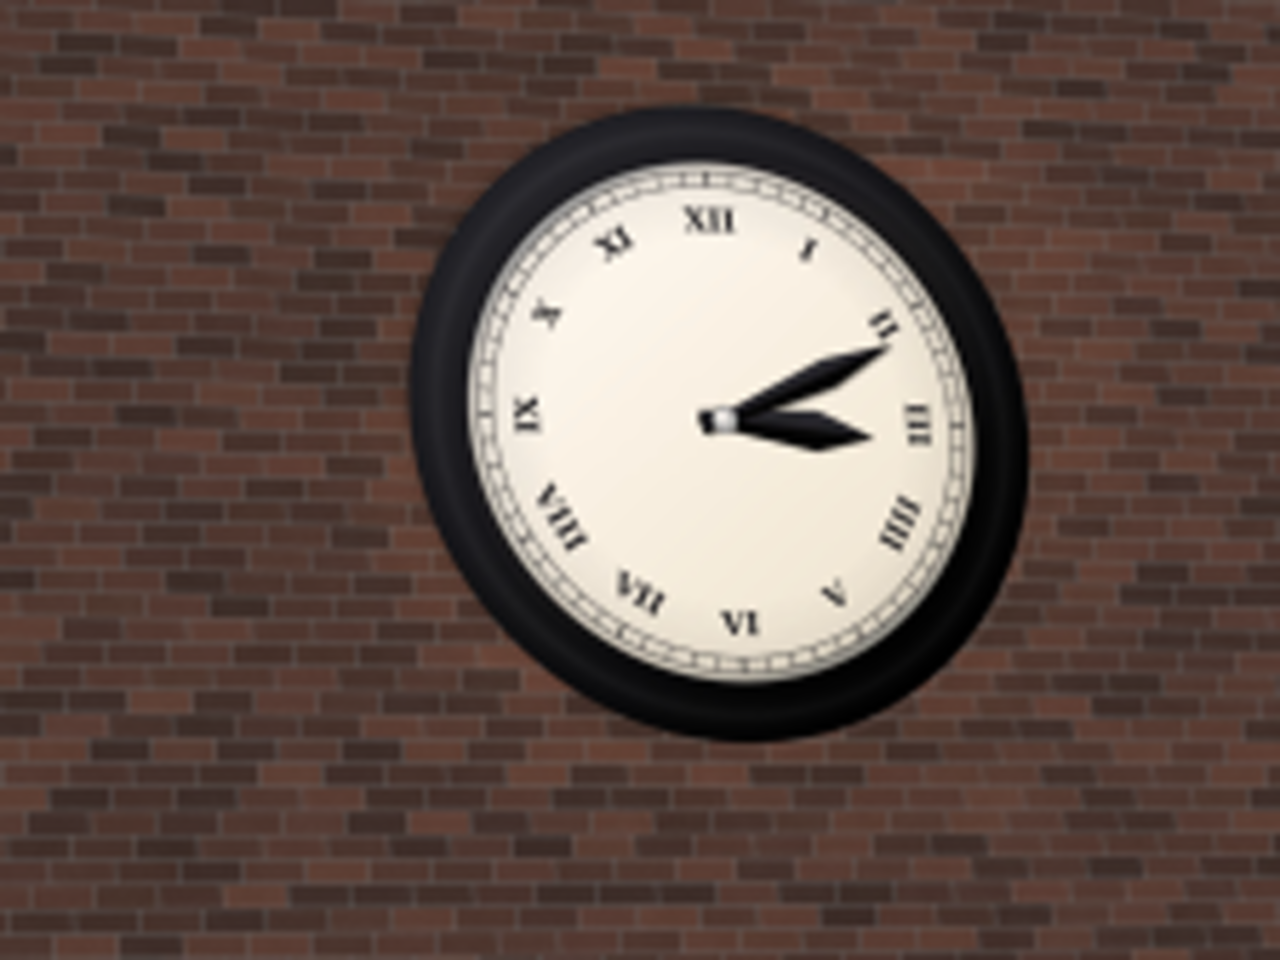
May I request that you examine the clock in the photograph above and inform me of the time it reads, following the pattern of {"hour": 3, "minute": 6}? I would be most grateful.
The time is {"hour": 3, "minute": 11}
